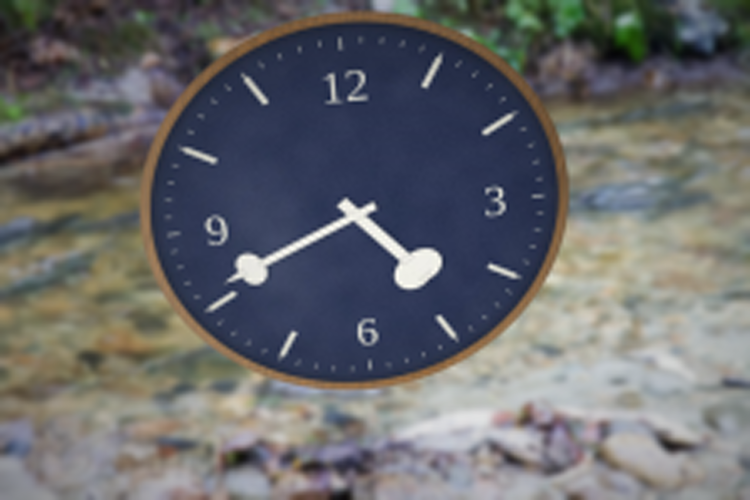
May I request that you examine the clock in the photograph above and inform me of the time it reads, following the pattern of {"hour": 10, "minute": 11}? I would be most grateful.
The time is {"hour": 4, "minute": 41}
